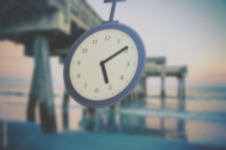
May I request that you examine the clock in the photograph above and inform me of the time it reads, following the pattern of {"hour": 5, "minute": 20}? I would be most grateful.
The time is {"hour": 5, "minute": 9}
